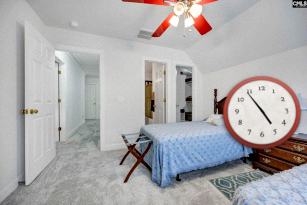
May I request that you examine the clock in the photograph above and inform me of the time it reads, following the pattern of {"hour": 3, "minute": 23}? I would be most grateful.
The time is {"hour": 4, "minute": 54}
